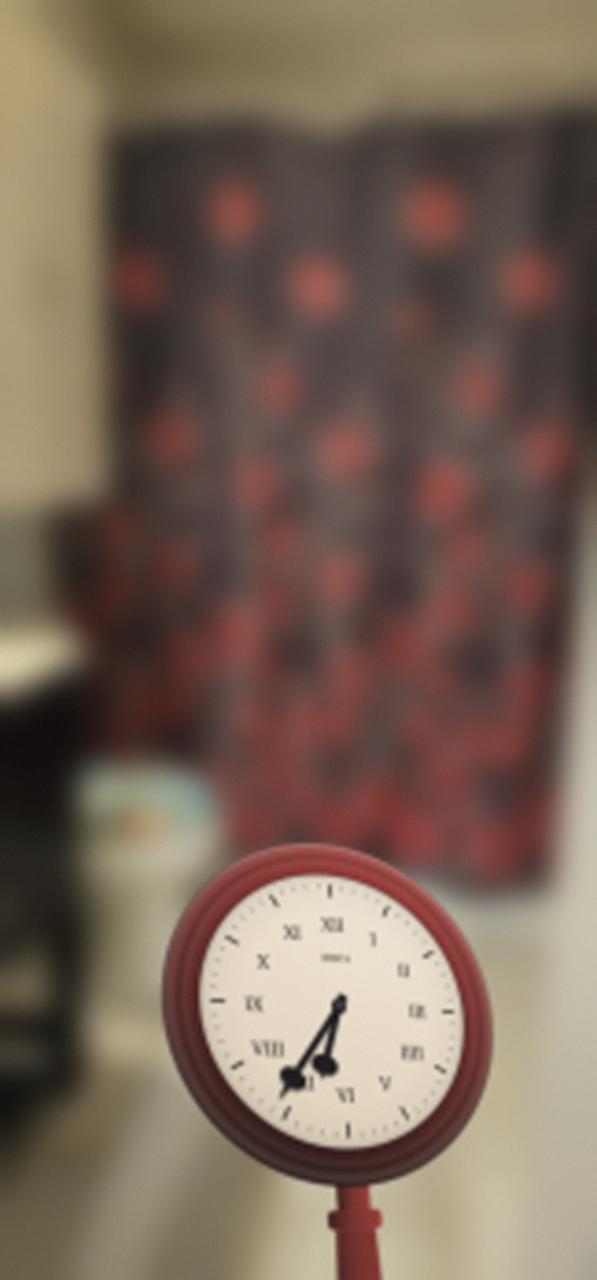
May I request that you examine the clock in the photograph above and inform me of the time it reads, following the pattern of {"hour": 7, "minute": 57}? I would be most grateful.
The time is {"hour": 6, "minute": 36}
